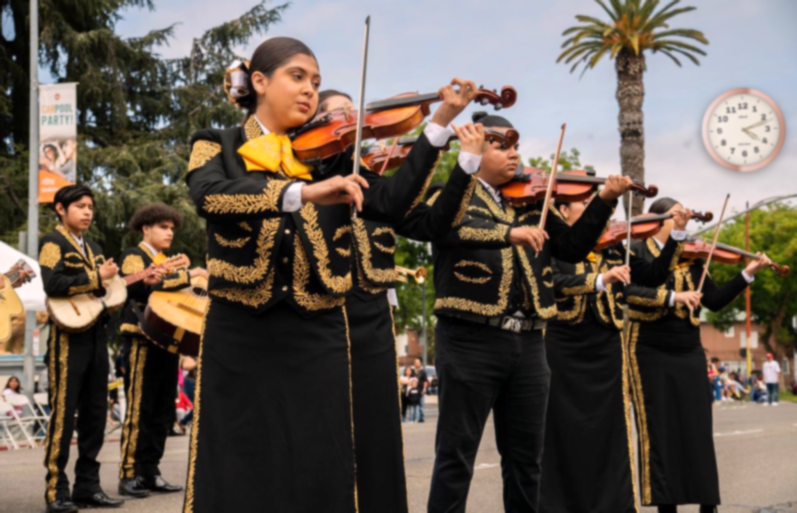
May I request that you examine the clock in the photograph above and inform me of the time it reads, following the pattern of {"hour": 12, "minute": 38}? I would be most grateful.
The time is {"hour": 4, "minute": 12}
